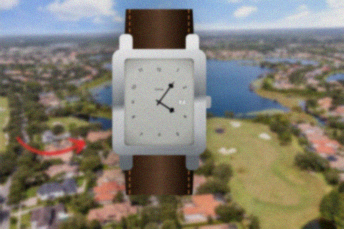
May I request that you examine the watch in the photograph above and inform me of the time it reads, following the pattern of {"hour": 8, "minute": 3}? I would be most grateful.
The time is {"hour": 4, "minute": 6}
